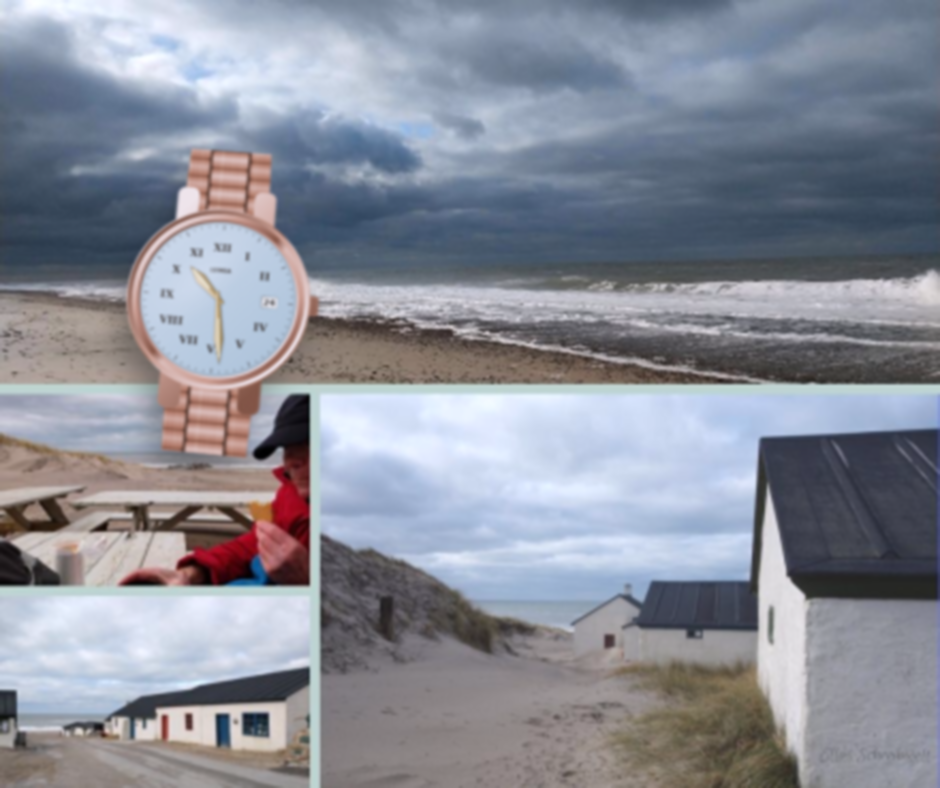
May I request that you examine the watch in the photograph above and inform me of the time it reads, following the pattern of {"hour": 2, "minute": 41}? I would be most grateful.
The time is {"hour": 10, "minute": 29}
